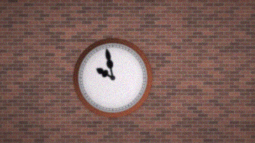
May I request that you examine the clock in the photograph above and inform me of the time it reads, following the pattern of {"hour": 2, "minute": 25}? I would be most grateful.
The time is {"hour": 9, "minute": 58}
